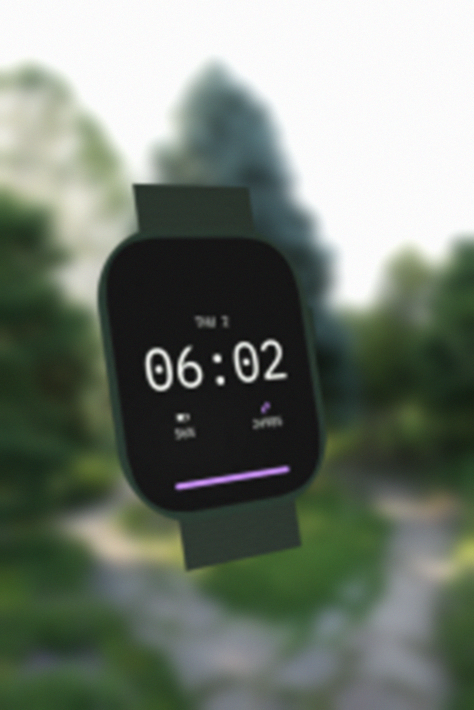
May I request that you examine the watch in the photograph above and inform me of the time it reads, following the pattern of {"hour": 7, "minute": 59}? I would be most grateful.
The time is {"hour": 6, "minute": 2}
